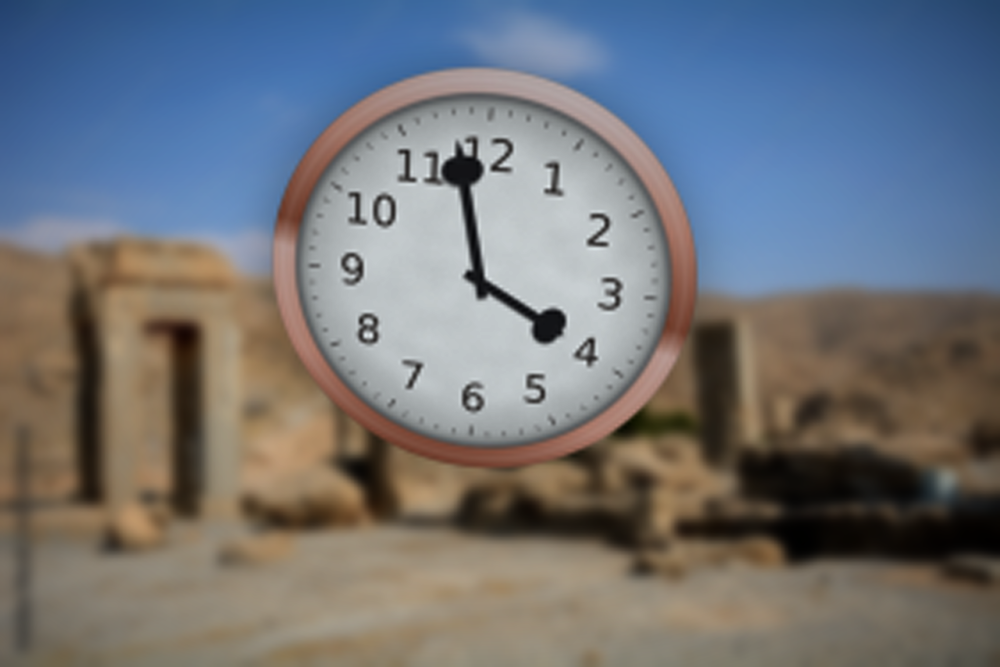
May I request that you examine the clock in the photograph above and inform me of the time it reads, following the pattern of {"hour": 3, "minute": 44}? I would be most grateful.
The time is {"hour": 3, "minute": 58}
